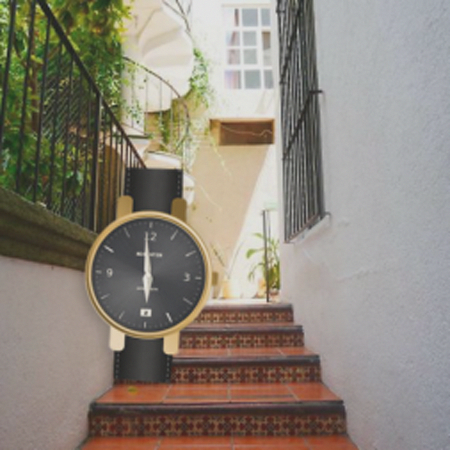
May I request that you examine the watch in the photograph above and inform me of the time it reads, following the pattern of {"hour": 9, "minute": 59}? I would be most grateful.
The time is {"hour": 5, "minute": 59}
